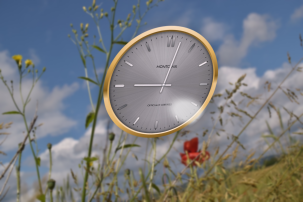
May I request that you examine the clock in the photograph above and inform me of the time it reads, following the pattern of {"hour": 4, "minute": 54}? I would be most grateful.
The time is {"hour": 9, "minute": 2}
